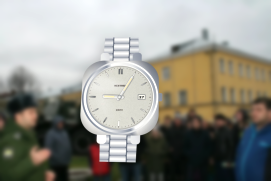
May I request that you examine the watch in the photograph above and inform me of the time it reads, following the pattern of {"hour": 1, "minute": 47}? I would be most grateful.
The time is {"hour": 9, "minute": 5}
